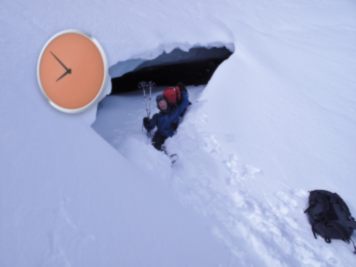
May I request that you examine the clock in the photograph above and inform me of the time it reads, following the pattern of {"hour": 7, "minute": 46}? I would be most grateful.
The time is {"hour": 7, "minute": 52}
